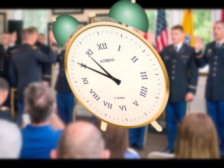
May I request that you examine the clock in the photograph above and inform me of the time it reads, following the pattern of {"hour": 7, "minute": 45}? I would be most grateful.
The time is {"hour": 10, "minute": 50}
